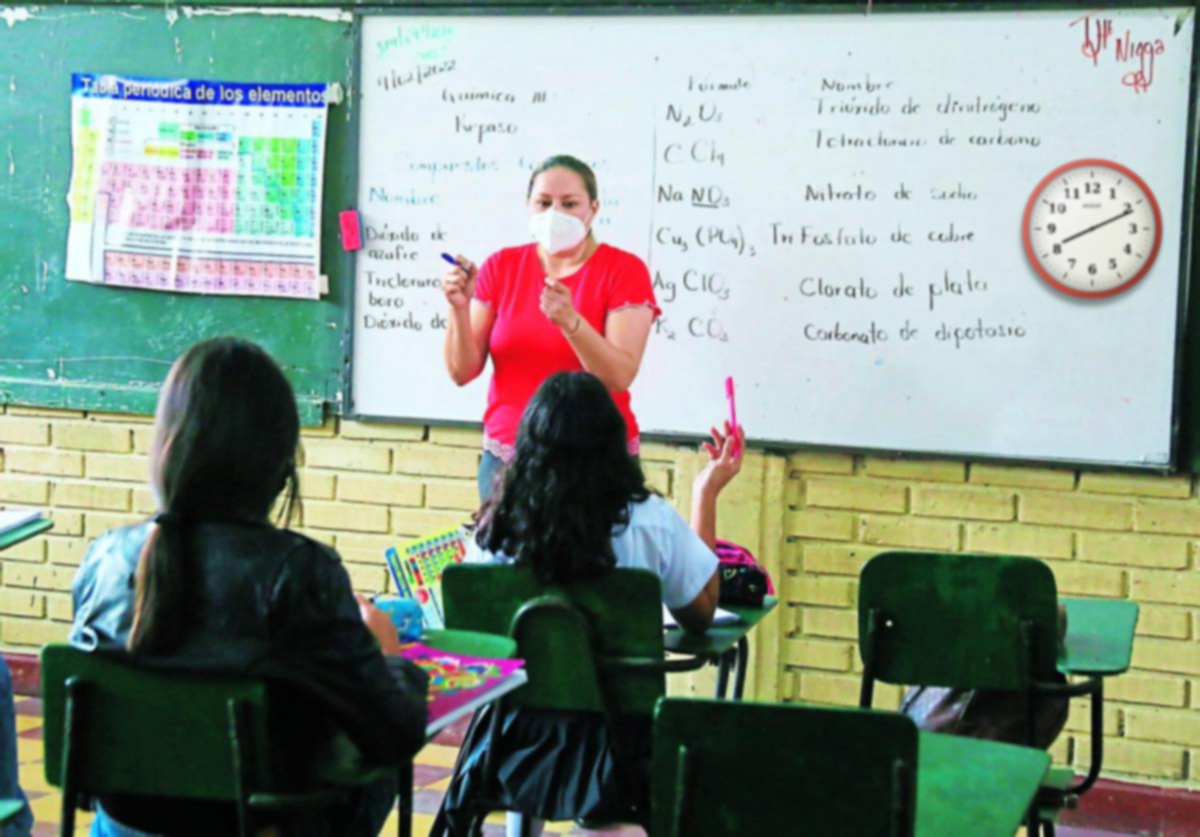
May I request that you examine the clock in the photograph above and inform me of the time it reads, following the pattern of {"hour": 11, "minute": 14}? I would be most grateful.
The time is {"hour": 8, "minute": 11}
